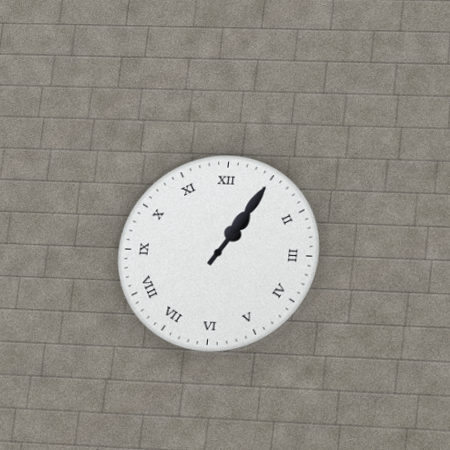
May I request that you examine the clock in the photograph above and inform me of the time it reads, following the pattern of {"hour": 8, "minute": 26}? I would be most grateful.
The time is {"hour": 1, "minute": 5}
